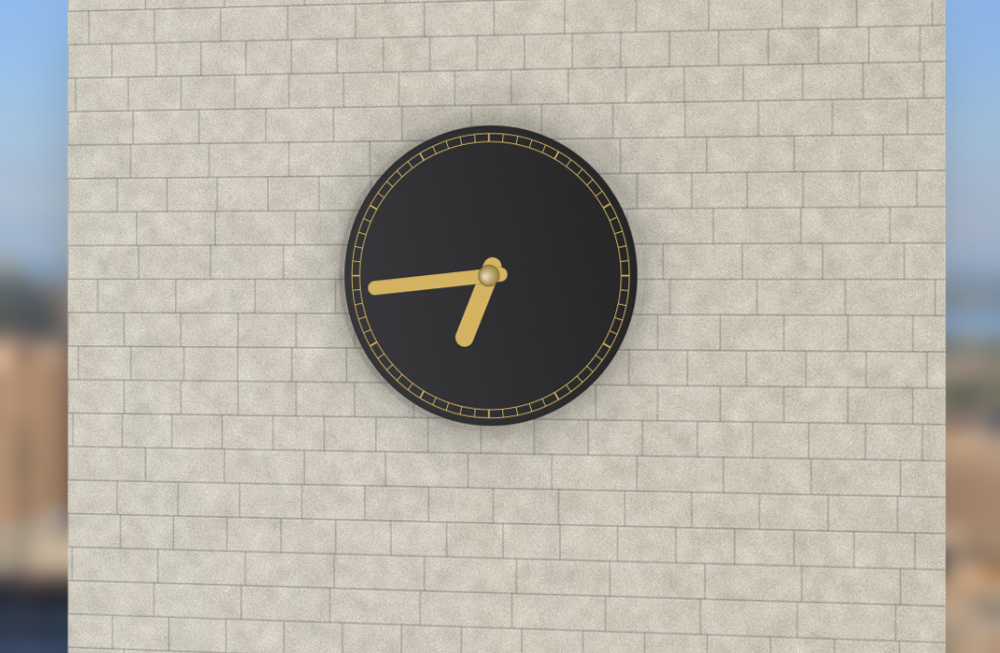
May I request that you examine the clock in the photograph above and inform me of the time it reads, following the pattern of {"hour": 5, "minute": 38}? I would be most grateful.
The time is {"hour": 6, "minute": 44}
